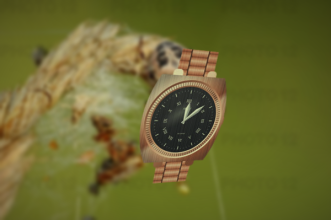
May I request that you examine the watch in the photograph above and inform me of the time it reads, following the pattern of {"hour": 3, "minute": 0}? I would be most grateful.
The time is {"hour": 12, "minute": 8}
